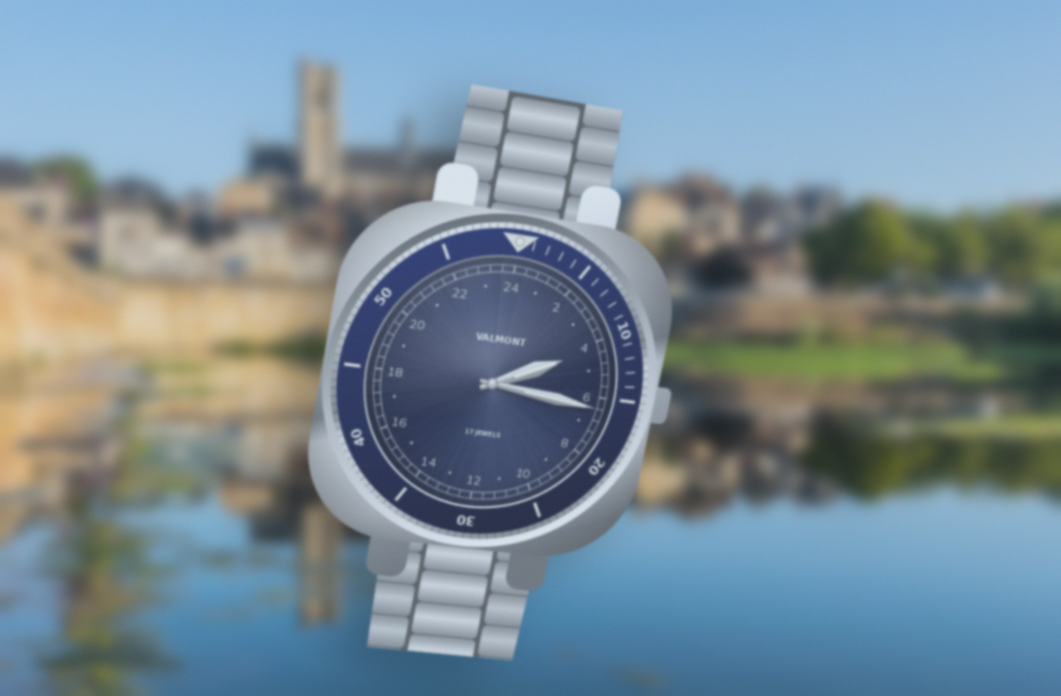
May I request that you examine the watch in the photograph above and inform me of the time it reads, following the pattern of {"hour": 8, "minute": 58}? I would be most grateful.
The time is {"hour": 4, "minute": 16}
